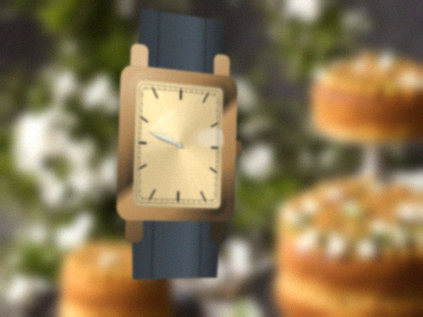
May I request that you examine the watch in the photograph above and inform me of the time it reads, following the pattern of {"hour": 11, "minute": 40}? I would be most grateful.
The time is {"hour": 9, "minute": 48}
